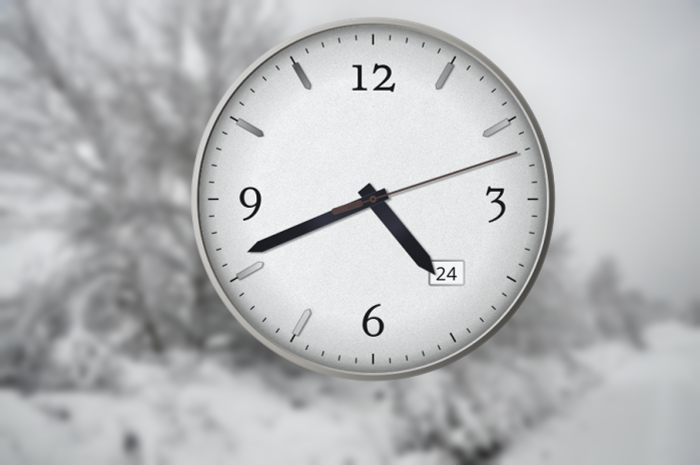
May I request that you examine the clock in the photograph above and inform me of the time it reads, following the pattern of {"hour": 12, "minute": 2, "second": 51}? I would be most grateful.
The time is {"hour": 4, "minute": 41, "second": 12}
